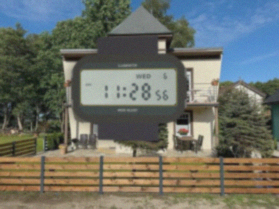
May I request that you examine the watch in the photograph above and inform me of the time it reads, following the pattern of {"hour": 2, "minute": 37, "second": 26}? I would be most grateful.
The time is {"hour": 11, "minute": 28, "second": 56}
